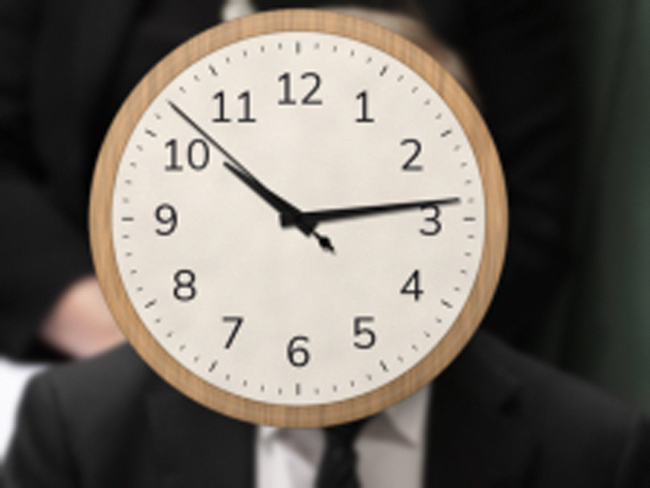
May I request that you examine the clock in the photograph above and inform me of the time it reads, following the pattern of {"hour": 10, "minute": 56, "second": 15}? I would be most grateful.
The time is {"hour": 10, "minute": 13, "second": 52}
